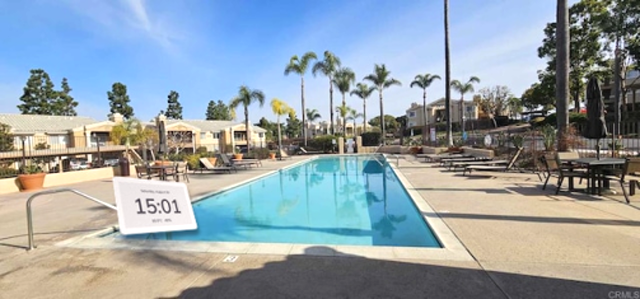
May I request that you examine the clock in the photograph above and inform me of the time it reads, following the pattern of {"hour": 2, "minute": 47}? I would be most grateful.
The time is {"hour": 15, "minute": 1}
